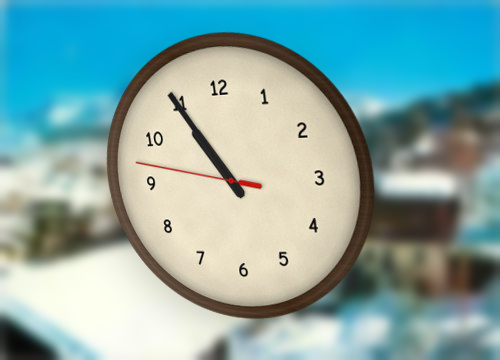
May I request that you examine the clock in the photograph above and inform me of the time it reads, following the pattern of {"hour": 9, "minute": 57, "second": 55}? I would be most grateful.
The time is {"hour": 10, "minute": 54, "second": 47}
